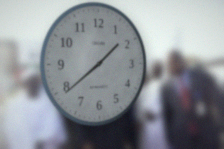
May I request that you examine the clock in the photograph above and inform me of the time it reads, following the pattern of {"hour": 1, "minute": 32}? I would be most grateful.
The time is {"hour": 1, "minute": 39}
